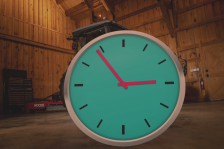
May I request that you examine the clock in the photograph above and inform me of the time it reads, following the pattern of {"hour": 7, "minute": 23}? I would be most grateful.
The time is {"hour": 2, "minute": 54}
